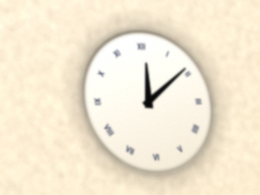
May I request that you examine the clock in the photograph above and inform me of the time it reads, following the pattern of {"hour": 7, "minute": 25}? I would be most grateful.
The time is {"hour": 12, "minute": 9}
